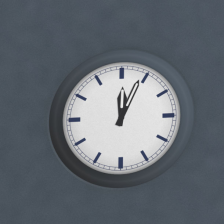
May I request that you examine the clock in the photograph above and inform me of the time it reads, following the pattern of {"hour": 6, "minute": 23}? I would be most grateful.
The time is {"hour": 12, "minute": 4}
